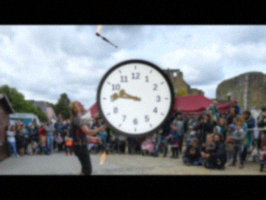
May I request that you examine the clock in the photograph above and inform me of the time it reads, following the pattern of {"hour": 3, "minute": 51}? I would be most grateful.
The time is {"hour": 9, "minute": 46}
